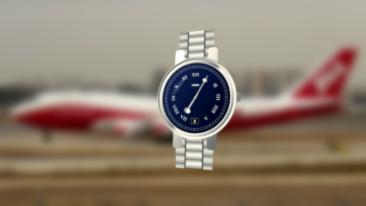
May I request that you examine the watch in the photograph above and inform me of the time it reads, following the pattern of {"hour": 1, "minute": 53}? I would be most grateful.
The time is {"hour": 7, "minute": 5}
